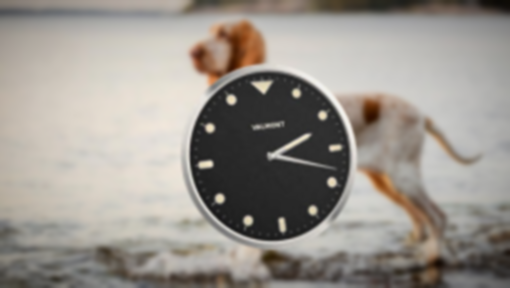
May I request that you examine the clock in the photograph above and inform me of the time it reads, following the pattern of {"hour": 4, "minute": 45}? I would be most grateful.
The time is {"hour": 2, "minute": 18}
